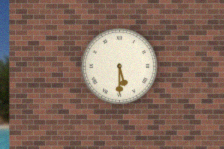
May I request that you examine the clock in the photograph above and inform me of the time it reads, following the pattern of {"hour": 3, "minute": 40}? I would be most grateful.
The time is {"hour": 5, "minute": 30}
